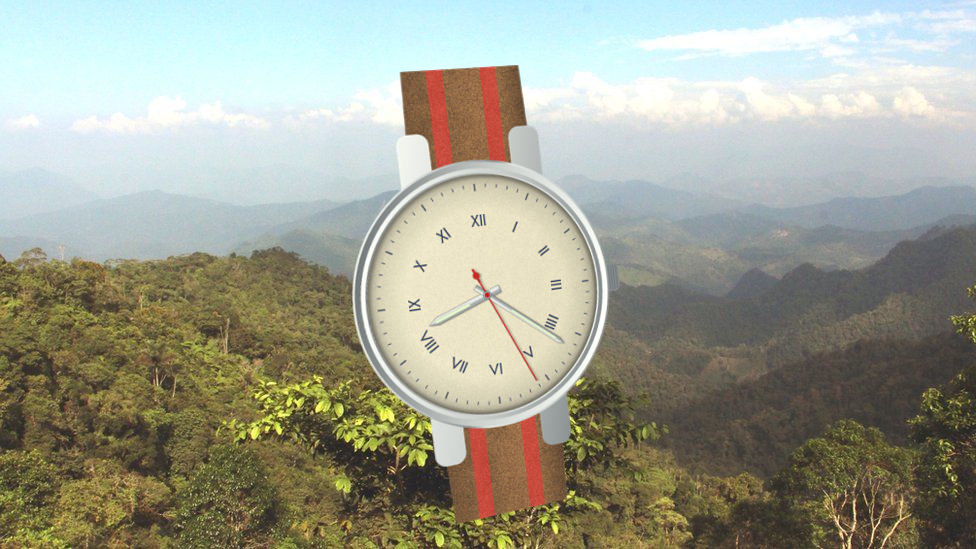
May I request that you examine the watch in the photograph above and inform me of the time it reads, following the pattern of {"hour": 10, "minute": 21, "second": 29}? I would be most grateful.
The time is {"hour": 8, "minute": 21, "second": 26}
